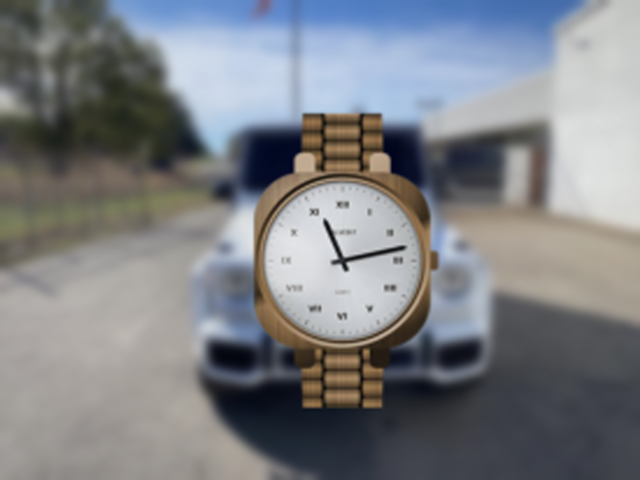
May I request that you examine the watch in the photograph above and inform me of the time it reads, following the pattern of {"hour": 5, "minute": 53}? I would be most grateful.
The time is {"hour": 11, "minute": 13}
